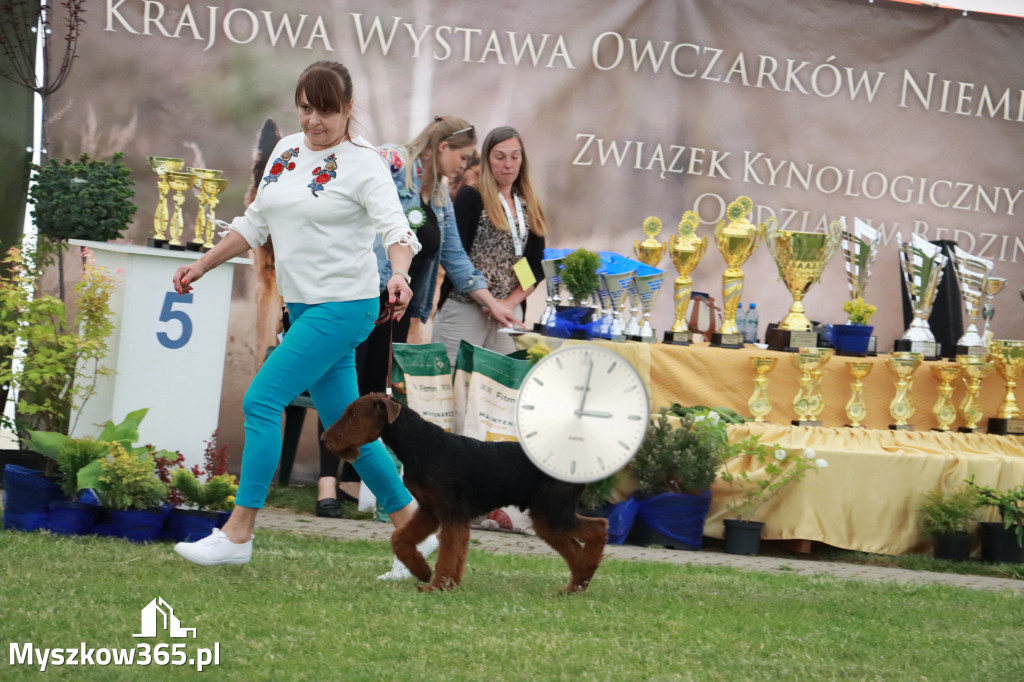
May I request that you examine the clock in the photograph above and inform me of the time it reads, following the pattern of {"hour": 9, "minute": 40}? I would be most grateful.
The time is {"hour": 3, "minute": 1}
